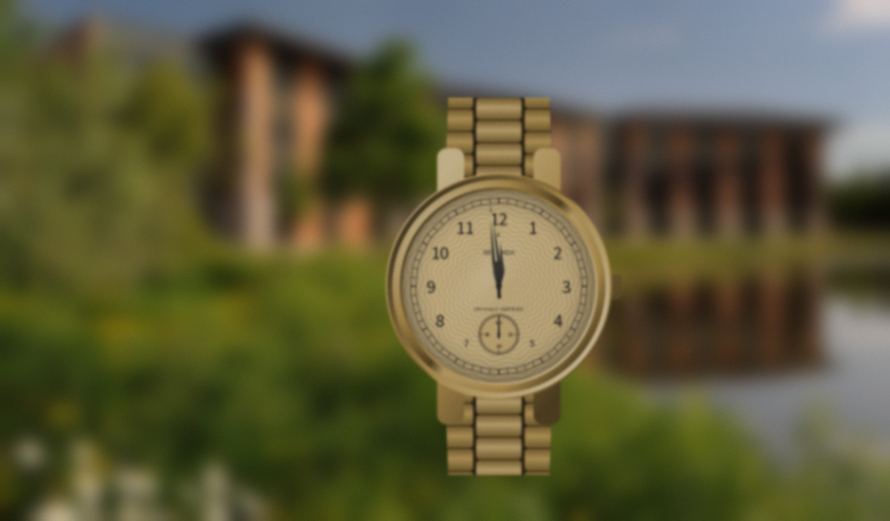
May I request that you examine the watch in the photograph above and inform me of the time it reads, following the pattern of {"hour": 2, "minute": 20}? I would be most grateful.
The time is {"hour": 11, "minute": 59}
